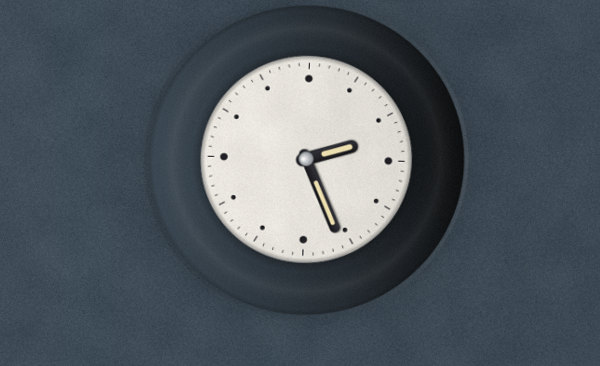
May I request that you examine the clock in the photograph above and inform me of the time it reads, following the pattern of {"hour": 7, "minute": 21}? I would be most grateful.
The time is {"hour": 2, "minute": 26}
